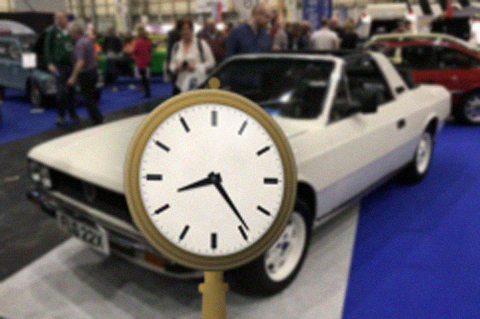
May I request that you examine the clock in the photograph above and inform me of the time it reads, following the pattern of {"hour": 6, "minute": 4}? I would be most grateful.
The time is {"hour": 8, "minute": 24}
